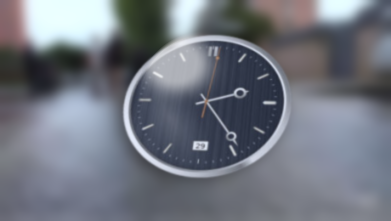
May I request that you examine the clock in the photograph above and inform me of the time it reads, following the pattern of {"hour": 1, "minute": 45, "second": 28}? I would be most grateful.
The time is {"hour": 2, "minute": 24, "second": 1}
